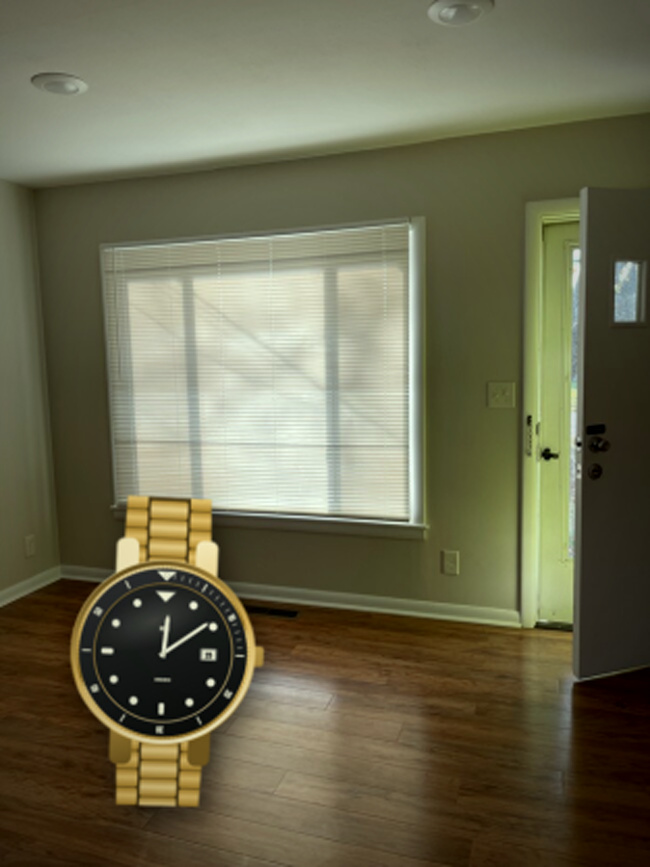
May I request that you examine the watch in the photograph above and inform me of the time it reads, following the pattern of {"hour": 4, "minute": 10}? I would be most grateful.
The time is {"hour": 12, "minute": 9}
